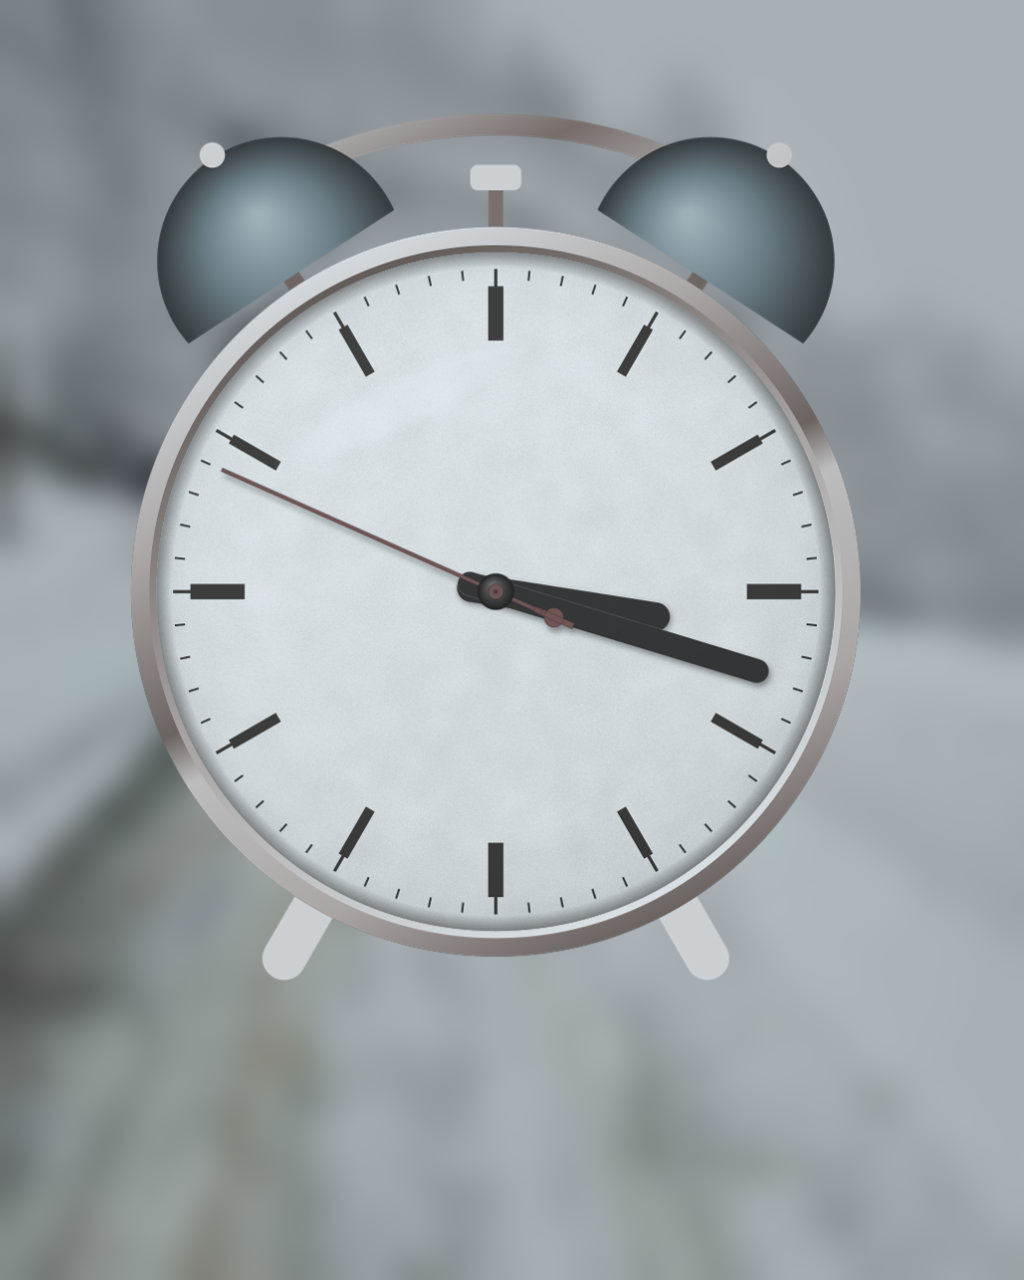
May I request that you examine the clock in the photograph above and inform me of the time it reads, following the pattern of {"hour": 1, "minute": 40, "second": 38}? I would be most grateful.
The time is {"hour": 3, "minute": 17, "second": 49}
